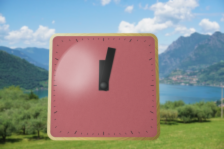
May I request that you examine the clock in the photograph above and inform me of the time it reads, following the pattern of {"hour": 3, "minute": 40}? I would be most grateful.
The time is {"hour": 12, "minute": 2}
